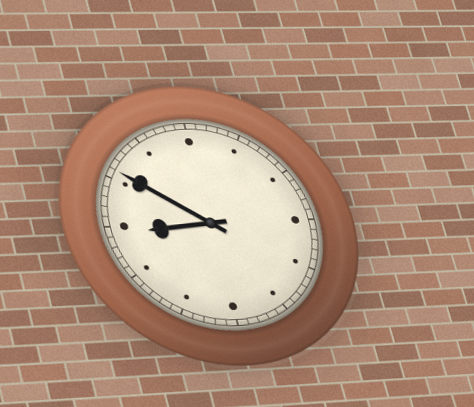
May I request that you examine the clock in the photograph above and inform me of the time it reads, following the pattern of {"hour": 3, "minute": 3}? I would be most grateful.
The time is {"hour": 8, "minute": 51}
